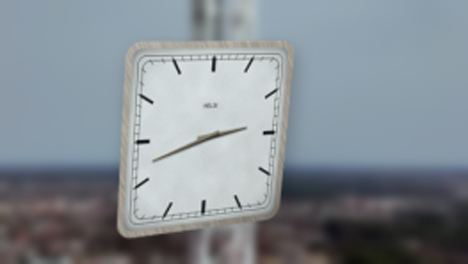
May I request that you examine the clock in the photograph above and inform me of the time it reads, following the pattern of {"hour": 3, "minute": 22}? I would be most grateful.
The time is {"hour": 2, "minute": 42}
